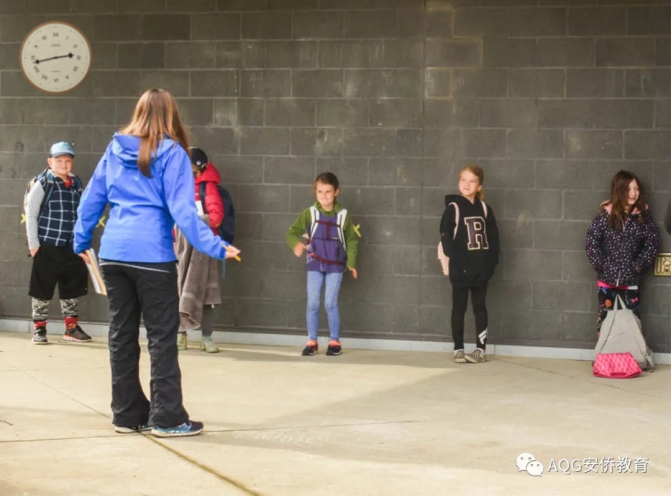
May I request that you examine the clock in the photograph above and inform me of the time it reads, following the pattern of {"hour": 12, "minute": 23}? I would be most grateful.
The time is {"hour": 2, "minute": 43}
